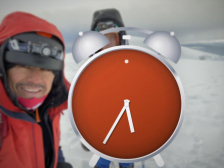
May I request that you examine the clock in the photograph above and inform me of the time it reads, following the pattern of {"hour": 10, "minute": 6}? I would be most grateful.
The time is {"hour": 5, "minute": 35}
